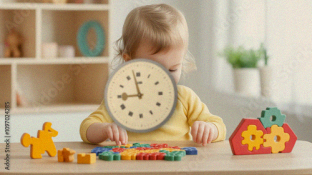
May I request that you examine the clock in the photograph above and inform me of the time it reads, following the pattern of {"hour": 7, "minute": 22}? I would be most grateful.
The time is {"hour": 8, "minute": 58}
